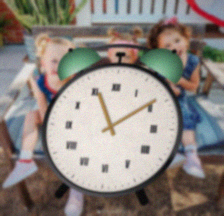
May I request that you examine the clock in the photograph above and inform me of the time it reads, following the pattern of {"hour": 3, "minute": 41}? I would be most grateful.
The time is {"hour": 11, "minute": 9}
